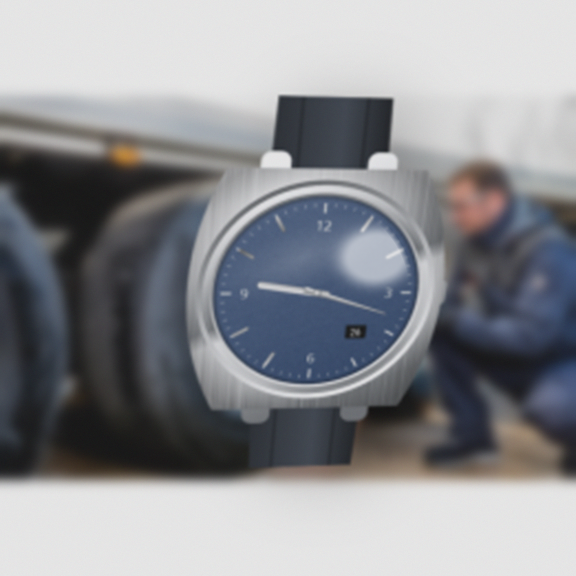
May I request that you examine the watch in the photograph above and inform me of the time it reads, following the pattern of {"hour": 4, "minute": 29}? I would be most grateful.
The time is {"hour": 9, "minute": 18}
